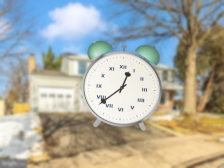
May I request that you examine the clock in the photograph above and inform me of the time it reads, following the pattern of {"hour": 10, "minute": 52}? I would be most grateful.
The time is {"hour": 12, "minute": 38}
